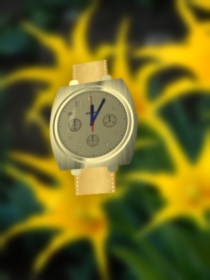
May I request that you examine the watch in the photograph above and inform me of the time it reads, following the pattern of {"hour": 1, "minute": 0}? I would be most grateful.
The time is {"hour": 12, "minute": 5}
